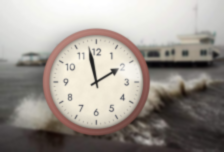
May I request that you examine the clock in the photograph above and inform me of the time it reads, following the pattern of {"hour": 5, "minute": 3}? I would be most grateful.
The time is {"hour": 1, "minute": 58}
